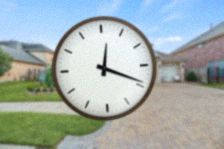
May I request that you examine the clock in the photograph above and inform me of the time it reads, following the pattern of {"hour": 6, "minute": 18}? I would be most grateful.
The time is {"hour": 12, "minute": 19}
